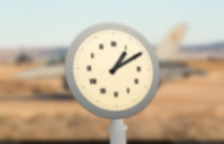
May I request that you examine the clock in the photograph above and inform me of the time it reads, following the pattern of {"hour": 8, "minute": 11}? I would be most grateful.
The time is {"hour": 1, "minute": 10}
